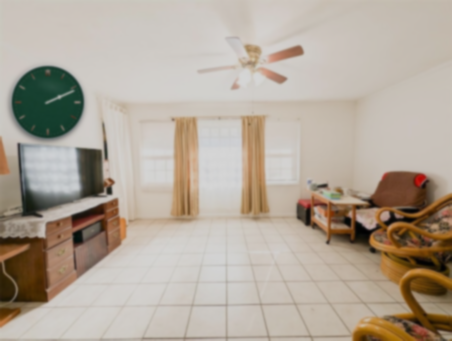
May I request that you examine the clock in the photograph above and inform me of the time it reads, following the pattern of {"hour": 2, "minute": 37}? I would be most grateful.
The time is {"hour": 2, "minute": 11}
